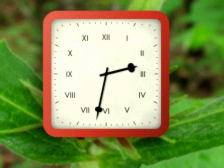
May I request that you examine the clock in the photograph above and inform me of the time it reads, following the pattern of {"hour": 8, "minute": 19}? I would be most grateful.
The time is {"hour": 2, "minute": 32}
